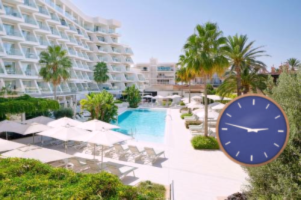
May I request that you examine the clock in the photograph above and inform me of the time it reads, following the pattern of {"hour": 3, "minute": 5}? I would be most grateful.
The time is {"hour": 2, "minute": 47}
